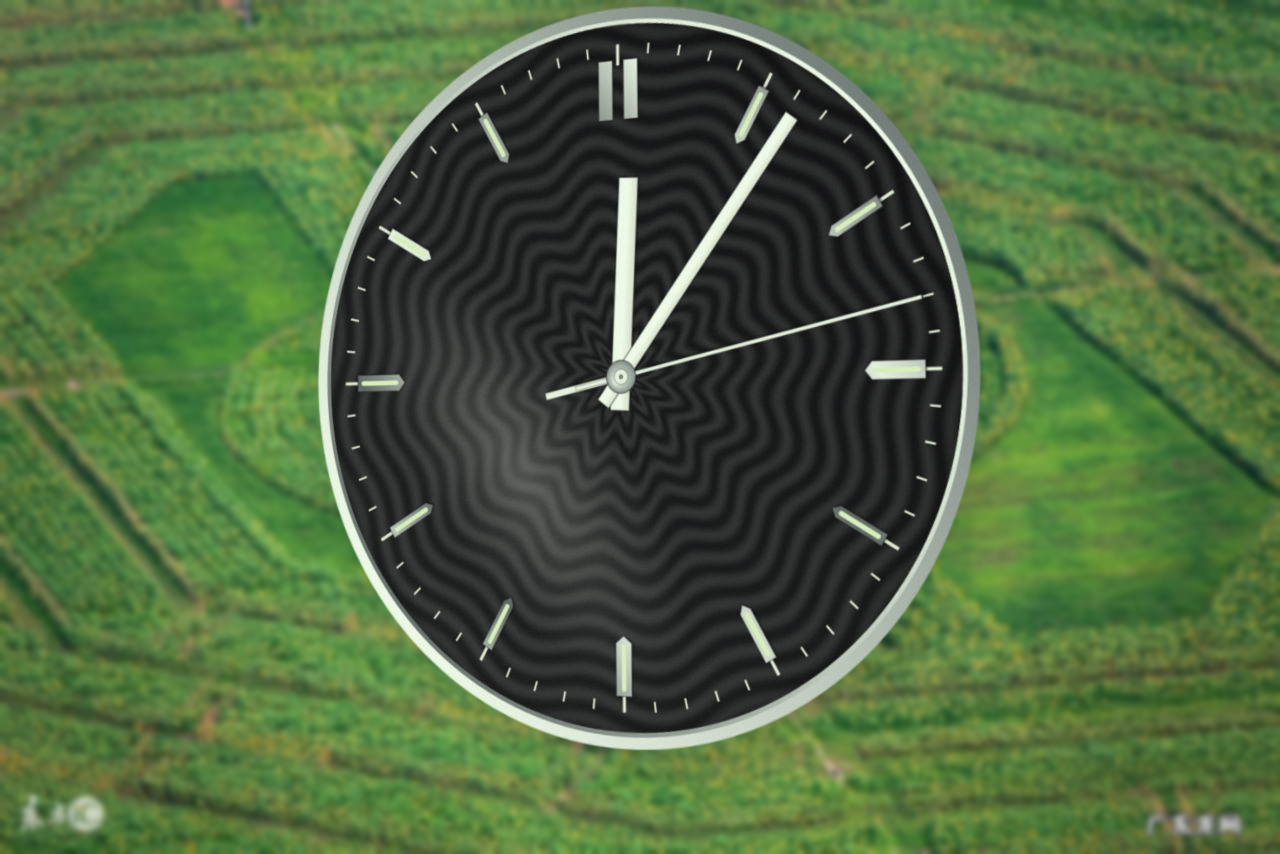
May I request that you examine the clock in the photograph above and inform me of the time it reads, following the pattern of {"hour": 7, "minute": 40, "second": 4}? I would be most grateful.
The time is {"hour": 12, "minute": 6, "second": 13}
